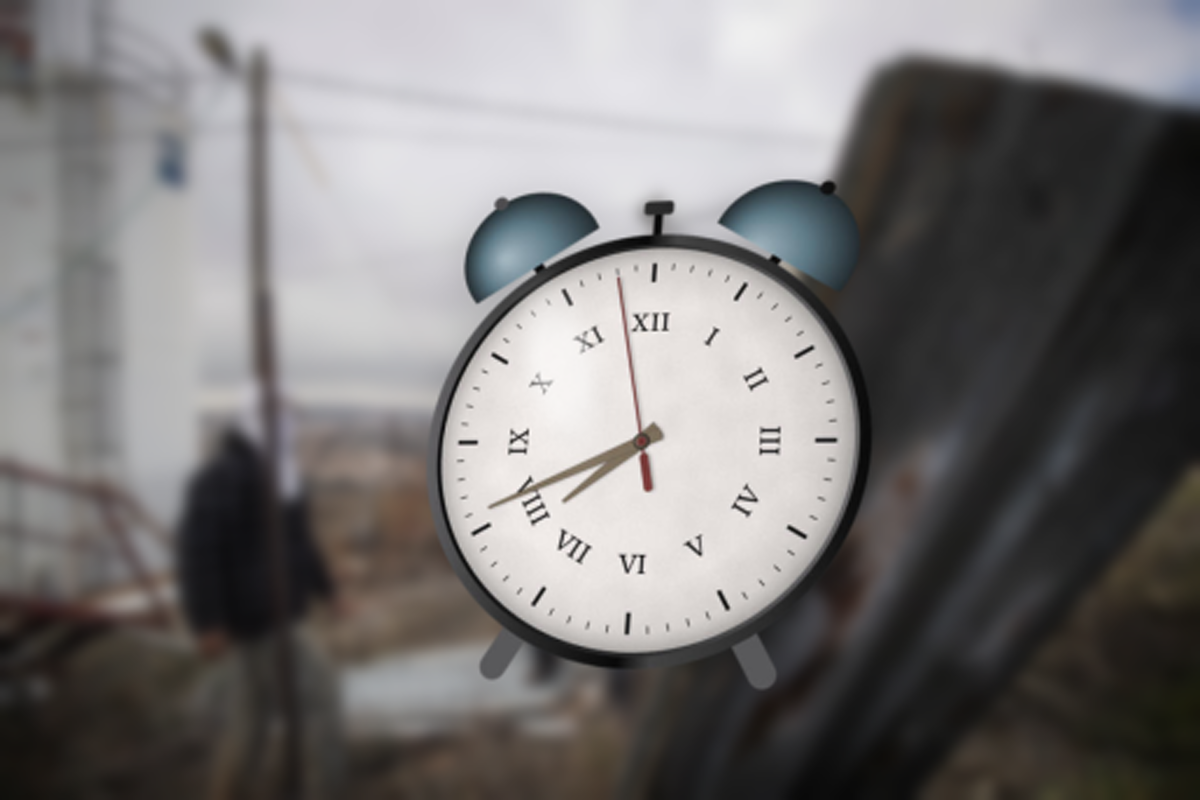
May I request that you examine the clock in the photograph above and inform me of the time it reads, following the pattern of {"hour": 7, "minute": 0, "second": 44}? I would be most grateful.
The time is {"hour": 7, "minute": 40, "second": 58}
